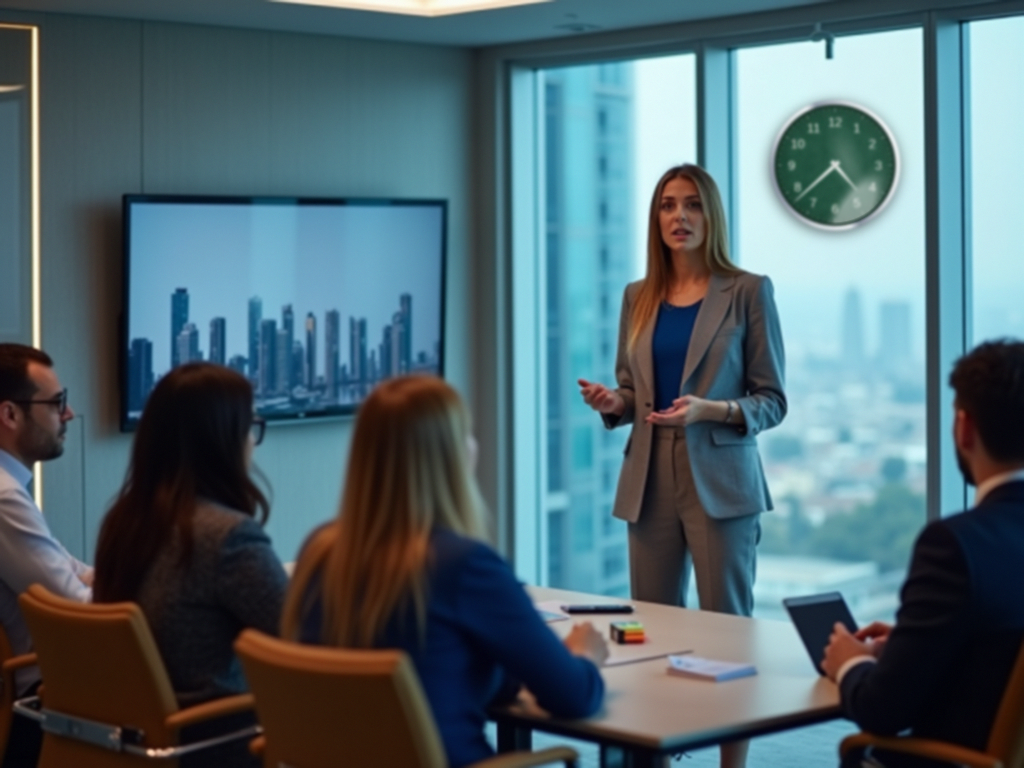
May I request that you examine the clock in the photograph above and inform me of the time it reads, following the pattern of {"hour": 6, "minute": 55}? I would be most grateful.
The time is {"hour": 4, "minute": 38}
